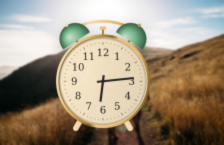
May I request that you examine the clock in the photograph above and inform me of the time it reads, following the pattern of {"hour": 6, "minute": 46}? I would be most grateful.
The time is {"hour": 6, "minute": 14}
